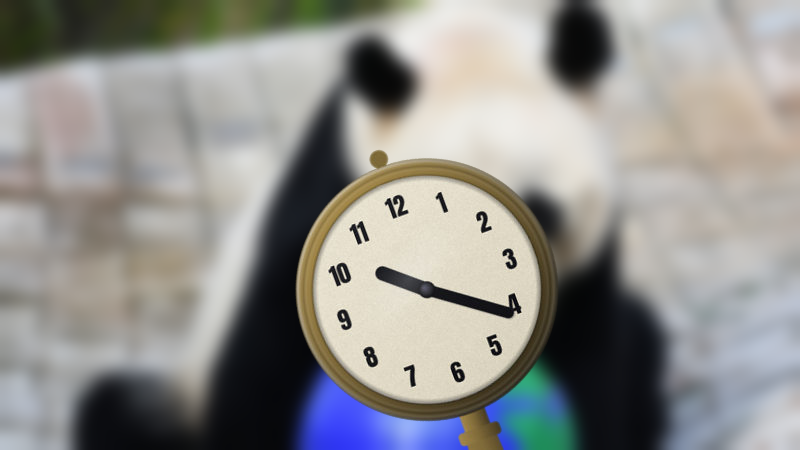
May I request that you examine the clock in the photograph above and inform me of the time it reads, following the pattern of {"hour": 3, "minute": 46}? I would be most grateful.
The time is {"hour": 10, "minute": 21}
